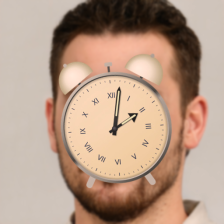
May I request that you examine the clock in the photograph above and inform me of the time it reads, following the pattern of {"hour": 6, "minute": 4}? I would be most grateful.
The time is {"hour": 2, "minute": 2}
